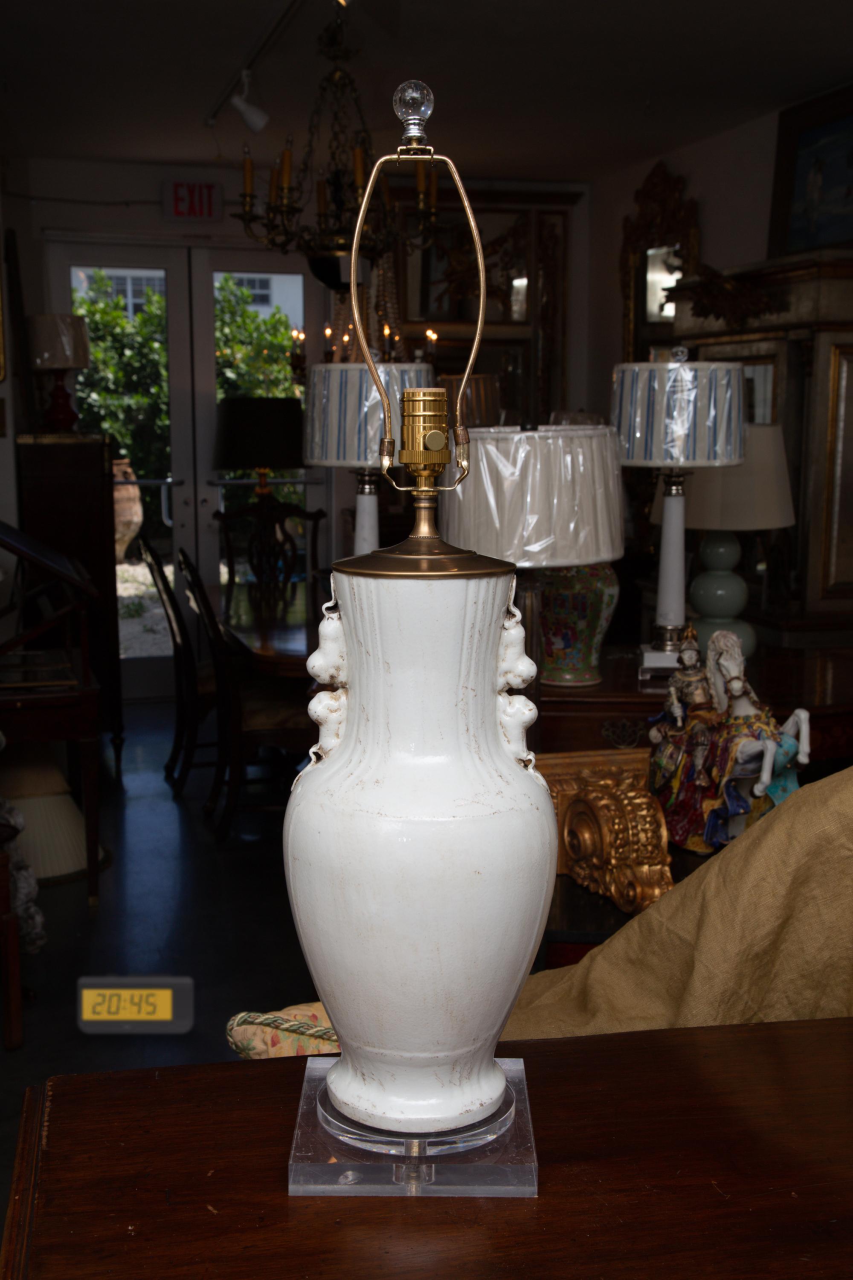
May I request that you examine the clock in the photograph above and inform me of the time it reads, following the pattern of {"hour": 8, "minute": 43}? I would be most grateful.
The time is {"hour": 20, "minute": 45}
